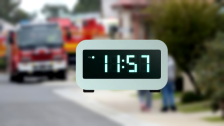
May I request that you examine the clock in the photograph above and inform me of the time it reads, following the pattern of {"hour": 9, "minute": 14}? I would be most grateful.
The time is {"hour": 11, "minute": 57}
